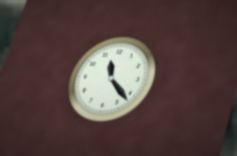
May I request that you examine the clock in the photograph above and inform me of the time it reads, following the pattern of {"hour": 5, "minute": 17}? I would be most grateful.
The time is {"hour": 11, "minute": 22}
